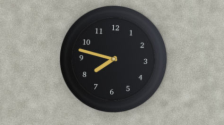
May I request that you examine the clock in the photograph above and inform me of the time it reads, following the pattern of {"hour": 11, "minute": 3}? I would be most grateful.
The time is {"hour": 7, "minute": 47}
